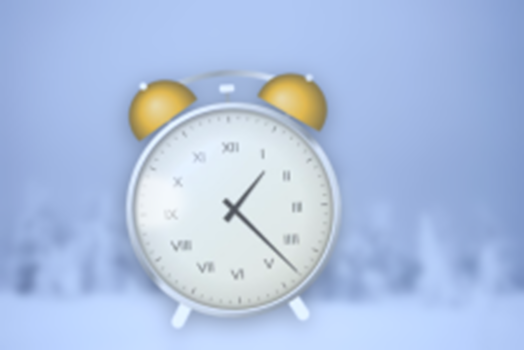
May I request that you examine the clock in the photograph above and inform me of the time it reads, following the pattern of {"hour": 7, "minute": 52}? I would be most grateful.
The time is {"hour": 1, "minute": 23}
